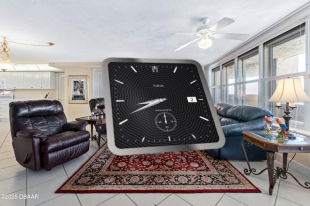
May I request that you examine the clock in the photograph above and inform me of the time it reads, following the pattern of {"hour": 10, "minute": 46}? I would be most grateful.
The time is {"hour": 8, "minute": 41}
